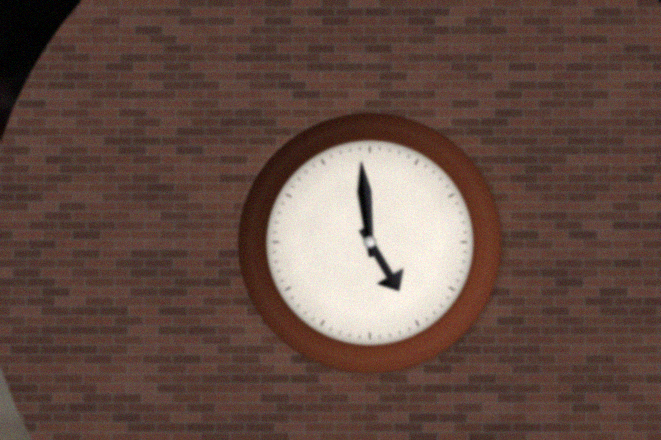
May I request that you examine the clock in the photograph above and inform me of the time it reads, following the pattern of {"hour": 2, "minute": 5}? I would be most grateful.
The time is {"hour": 4, "minute": 59}
